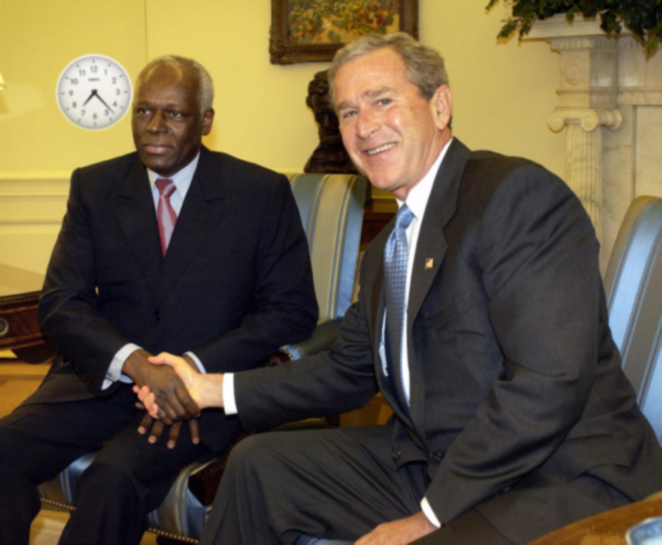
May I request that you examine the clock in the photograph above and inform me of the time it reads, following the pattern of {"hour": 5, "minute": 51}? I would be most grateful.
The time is {"hour": 7, "minute": 23}
